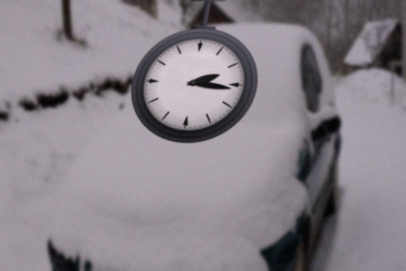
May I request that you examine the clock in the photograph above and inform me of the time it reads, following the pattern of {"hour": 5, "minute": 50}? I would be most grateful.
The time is {"hour": 2, "minute": 16}
